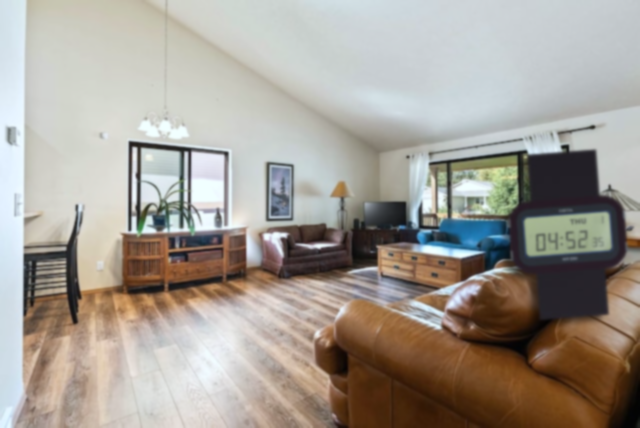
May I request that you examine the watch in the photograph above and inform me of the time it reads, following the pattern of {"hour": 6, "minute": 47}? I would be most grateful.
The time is {"hour": 4, "minute": 52}
